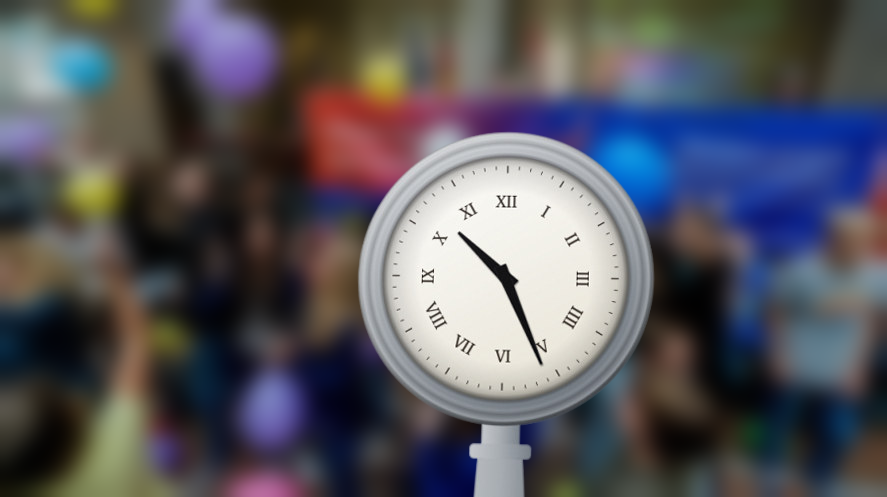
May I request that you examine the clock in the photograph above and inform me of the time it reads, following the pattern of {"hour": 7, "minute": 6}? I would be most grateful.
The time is {"hour": 10, "minute": 26}
